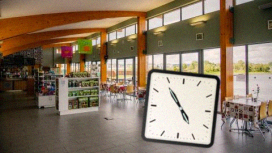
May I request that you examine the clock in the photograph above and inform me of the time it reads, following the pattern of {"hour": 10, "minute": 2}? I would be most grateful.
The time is {"hour": 4, "minute": 54}
